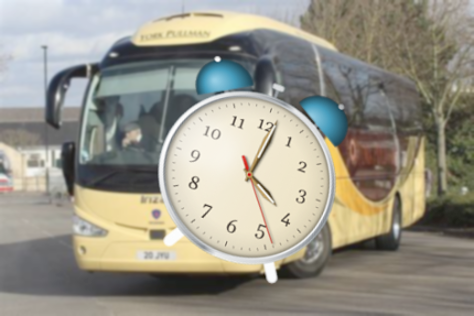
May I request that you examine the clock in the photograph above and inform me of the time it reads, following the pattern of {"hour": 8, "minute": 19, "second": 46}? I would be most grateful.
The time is {"hour": 4, "minute": 1, "second": 24}
